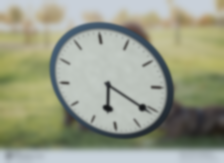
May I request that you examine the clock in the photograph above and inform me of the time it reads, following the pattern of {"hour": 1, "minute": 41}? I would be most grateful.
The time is {"hour": 6, "minute": 21}
